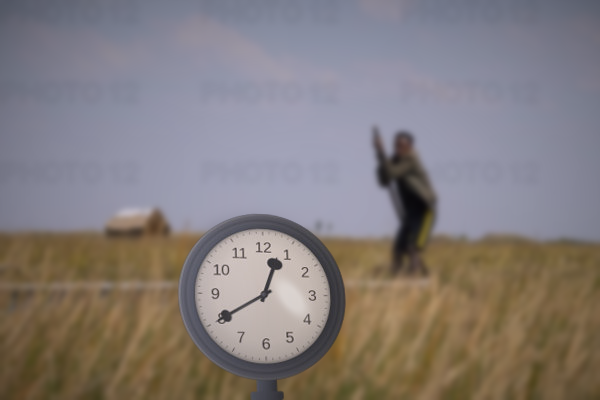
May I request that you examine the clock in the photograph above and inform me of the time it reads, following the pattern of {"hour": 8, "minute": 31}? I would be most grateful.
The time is {"hour": 12, "minute": 40}
